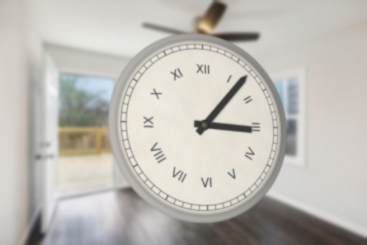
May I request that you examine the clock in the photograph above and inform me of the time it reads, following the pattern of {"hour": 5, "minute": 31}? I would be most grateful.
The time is {"hour": 3, "minute": 7}
